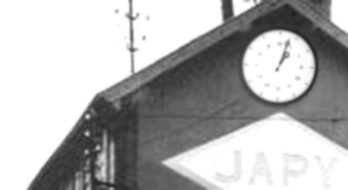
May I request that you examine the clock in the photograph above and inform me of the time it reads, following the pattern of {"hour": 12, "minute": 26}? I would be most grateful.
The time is {"hour": 1, "minute": 3}
